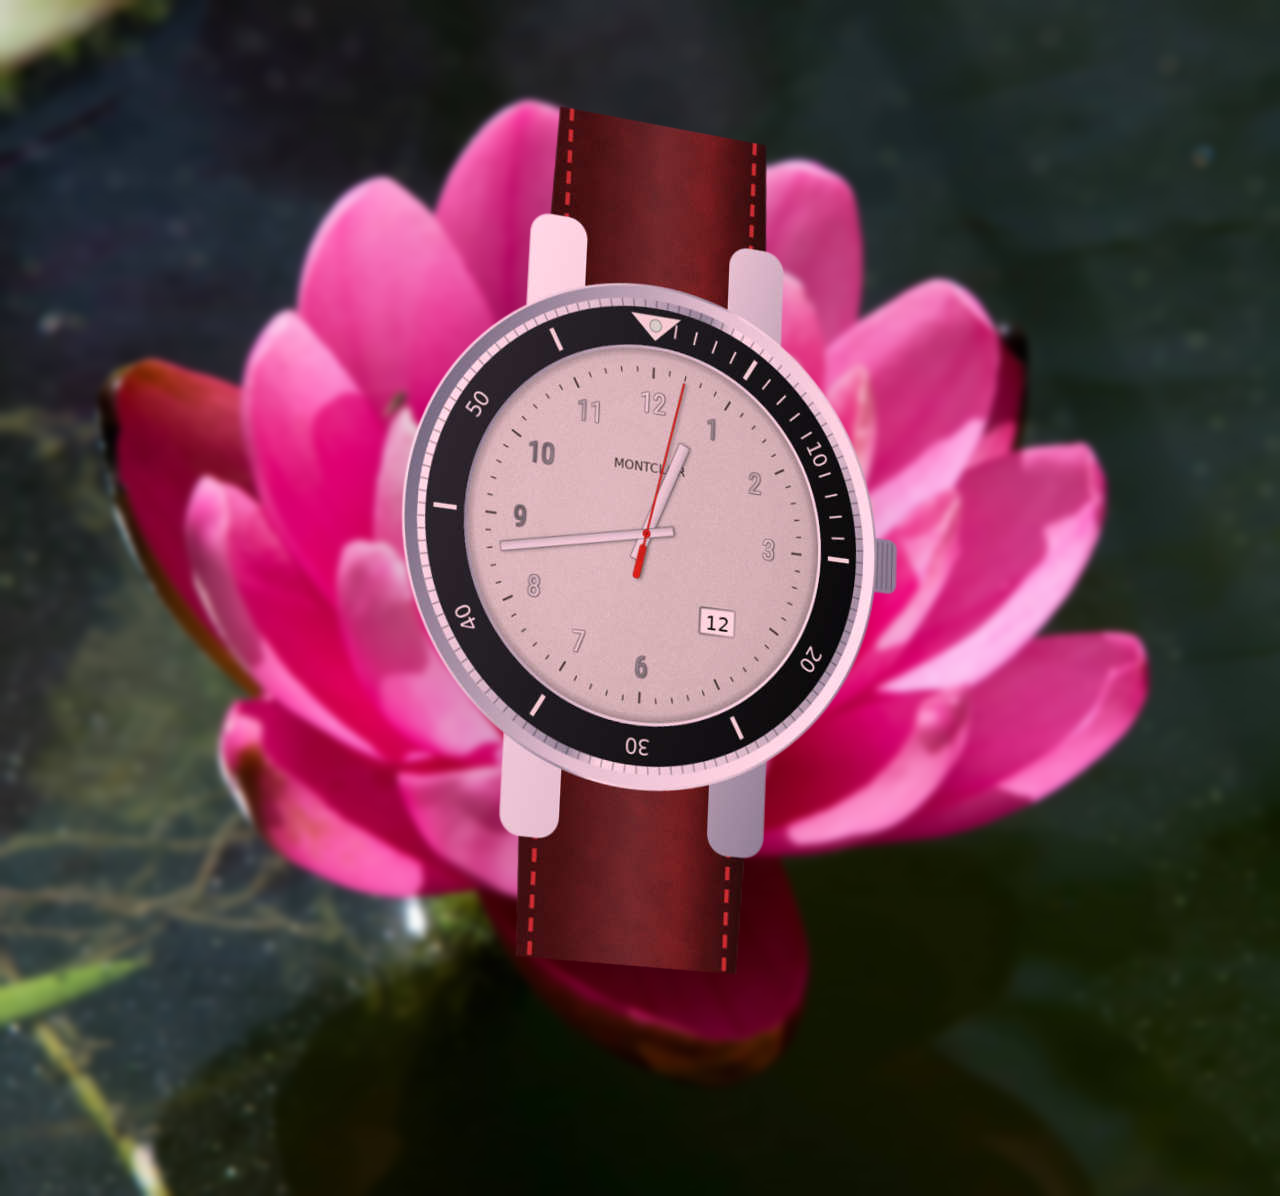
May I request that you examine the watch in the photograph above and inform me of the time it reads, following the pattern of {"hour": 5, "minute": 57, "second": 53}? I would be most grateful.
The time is {"hour": 12, "minute": 43, "second": 2}
